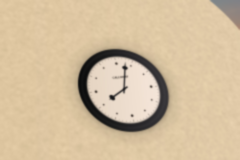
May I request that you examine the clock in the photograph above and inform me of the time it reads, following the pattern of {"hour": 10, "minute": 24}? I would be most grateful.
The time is {"hour": 8, "minute": 3}
